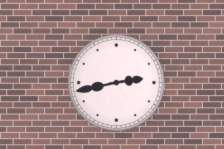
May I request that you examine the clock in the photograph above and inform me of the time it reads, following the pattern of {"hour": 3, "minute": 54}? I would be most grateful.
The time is {"hour": 2, "minute": 43}
